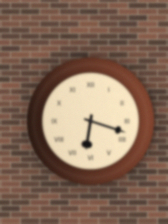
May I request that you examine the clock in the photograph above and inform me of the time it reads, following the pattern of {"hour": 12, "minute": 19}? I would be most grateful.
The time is {"hour": 6, "minute": 18}
